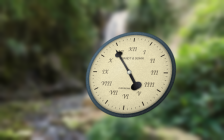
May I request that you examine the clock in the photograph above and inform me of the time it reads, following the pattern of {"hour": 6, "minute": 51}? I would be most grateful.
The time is {"hour": 4, "minute": 54}
